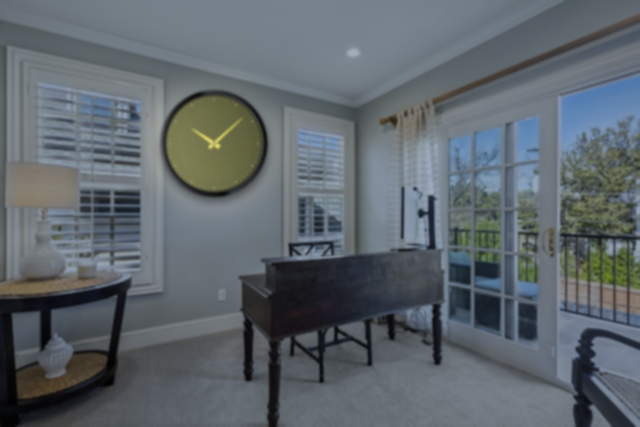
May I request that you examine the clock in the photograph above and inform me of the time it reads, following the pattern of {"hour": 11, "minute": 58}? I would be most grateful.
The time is {"hour": 10, "minute": 8}
